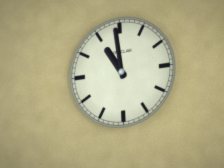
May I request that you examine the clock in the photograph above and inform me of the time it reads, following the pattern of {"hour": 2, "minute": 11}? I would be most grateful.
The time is {"hour": 10, "minute": 59}
